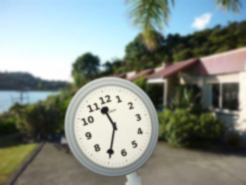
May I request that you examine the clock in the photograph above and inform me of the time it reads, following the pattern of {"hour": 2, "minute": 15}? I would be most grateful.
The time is {"hour": 11, "minute": 35}
